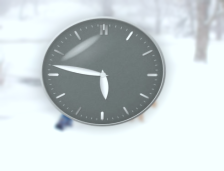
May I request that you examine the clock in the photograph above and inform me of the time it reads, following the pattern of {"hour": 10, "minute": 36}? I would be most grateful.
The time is {"hour": 5, "minute": 47}
